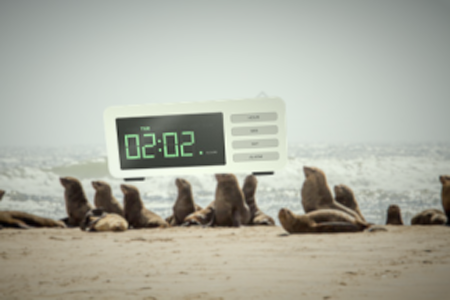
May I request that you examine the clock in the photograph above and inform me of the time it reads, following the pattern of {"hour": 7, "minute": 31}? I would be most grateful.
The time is {"hour": 2, "minute": 2}
